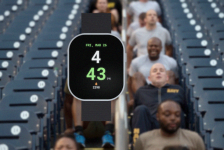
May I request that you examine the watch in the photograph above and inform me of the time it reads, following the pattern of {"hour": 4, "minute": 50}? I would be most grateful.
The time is {"hour": 4, "minute": 43}
